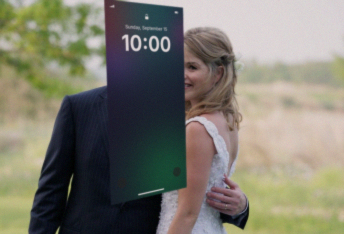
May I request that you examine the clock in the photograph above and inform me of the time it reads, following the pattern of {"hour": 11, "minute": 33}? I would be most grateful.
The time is {"hour": 10, "minute": 0}
